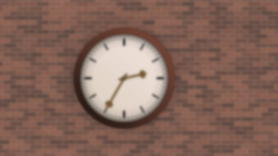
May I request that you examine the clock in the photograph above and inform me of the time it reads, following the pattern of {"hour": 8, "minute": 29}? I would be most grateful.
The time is {"hour": 2, "minute": 35}
